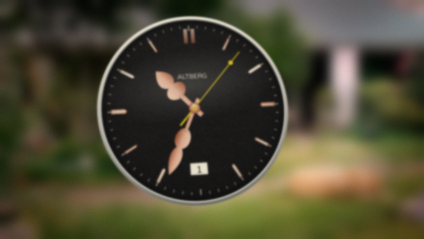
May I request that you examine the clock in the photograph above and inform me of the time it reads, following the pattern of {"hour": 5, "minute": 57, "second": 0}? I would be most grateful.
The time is {"hour": 10, "minute": 34, "second": 7}
